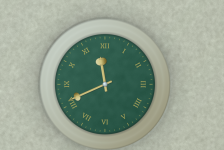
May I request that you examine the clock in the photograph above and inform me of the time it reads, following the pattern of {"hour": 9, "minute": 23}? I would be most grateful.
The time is {"hour": 11, "minute": 41}
